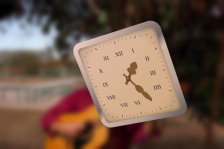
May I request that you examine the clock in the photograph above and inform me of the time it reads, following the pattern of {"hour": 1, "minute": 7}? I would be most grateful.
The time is {"hour": 1, "minute": 25}
